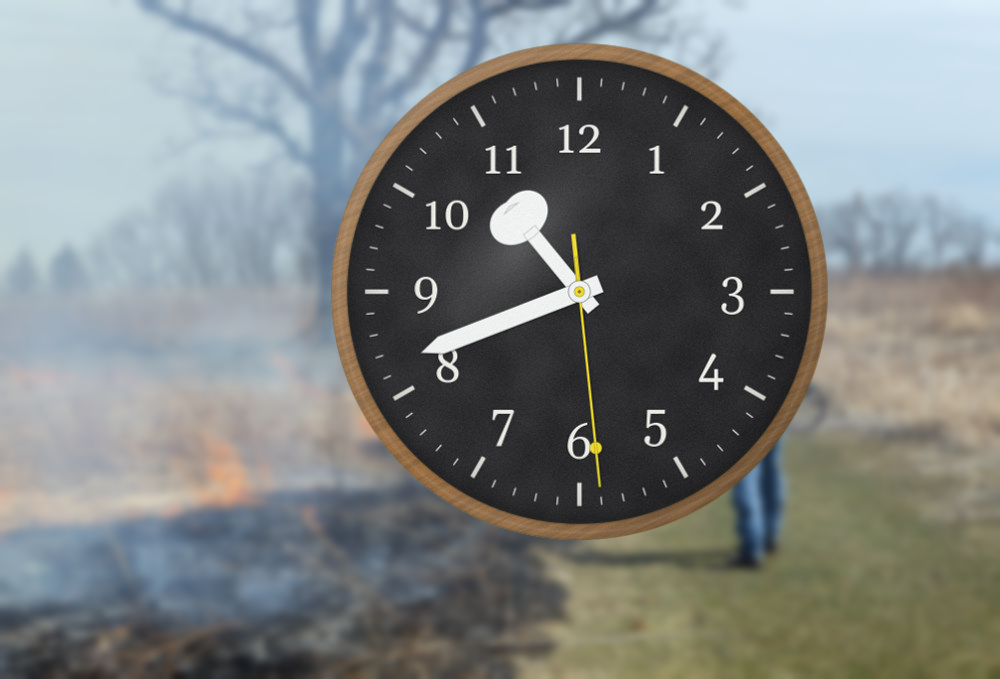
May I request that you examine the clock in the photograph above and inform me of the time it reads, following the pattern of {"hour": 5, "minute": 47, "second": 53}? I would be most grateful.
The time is {"hour": 10, "minute": 41, "second": 29}
